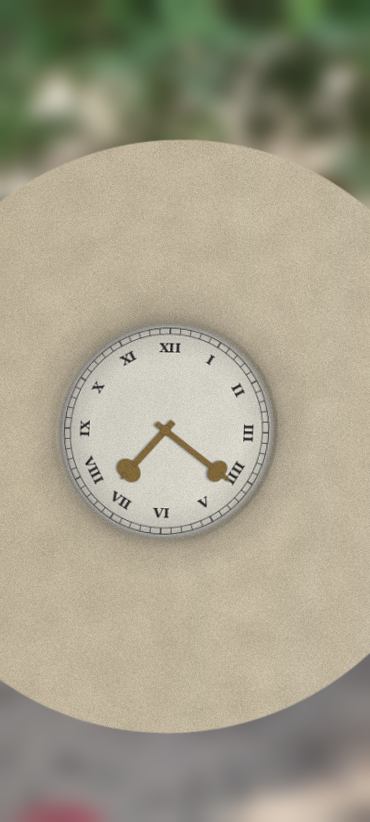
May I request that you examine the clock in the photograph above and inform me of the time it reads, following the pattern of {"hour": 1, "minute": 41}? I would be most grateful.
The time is {"hour": 7, "minute": 21}
